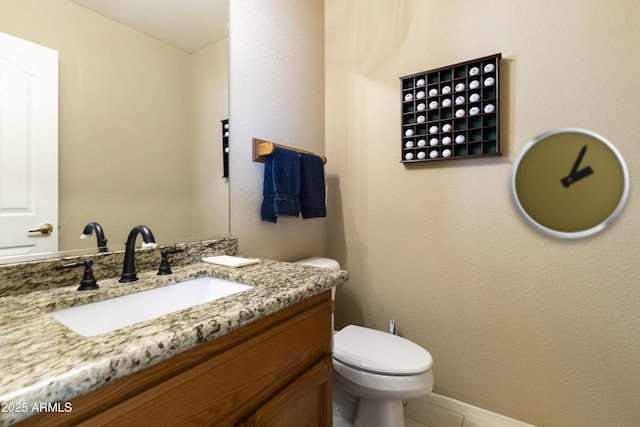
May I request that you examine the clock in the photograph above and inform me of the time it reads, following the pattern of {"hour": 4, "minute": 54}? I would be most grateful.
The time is {"hour": 2, "minute": 4}
